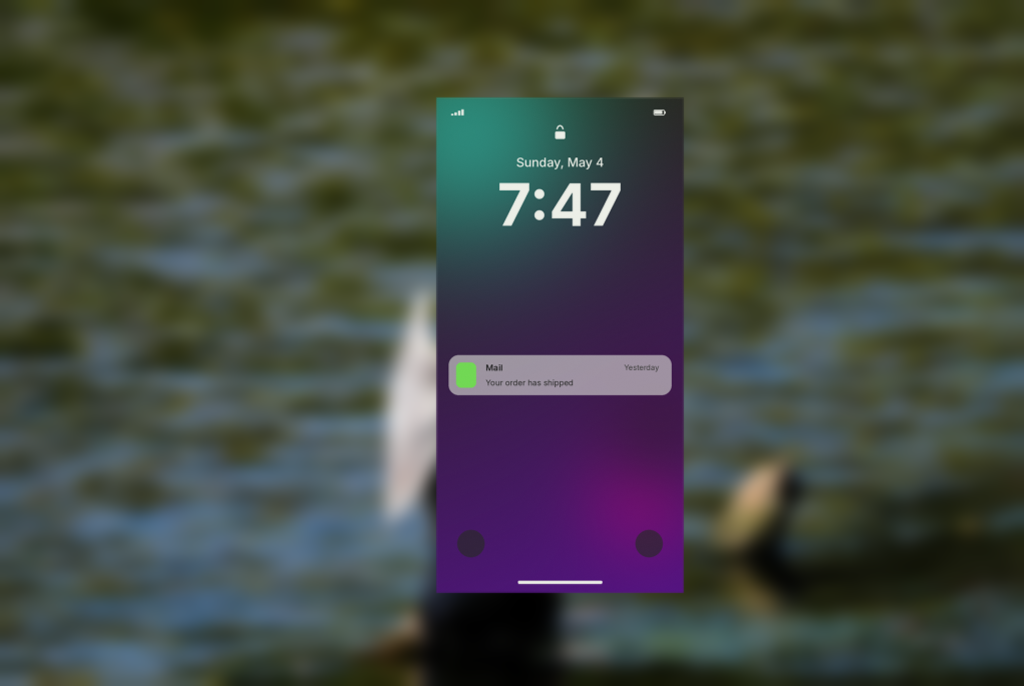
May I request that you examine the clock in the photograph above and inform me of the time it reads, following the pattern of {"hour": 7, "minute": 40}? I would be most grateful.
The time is {"hour": 7, "minute": 47}
